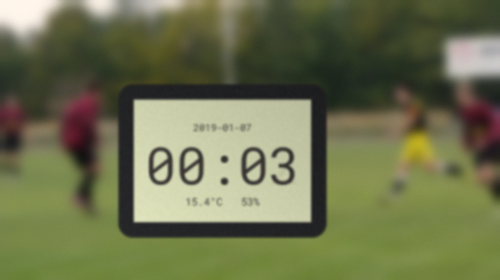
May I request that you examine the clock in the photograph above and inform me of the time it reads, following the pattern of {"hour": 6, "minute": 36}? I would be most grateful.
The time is {"hour": 0, "minute": 3}
